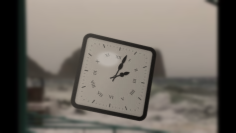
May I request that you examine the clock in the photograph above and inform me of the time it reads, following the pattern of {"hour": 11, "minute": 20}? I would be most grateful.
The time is {"hour": 2, "minute": 3}
